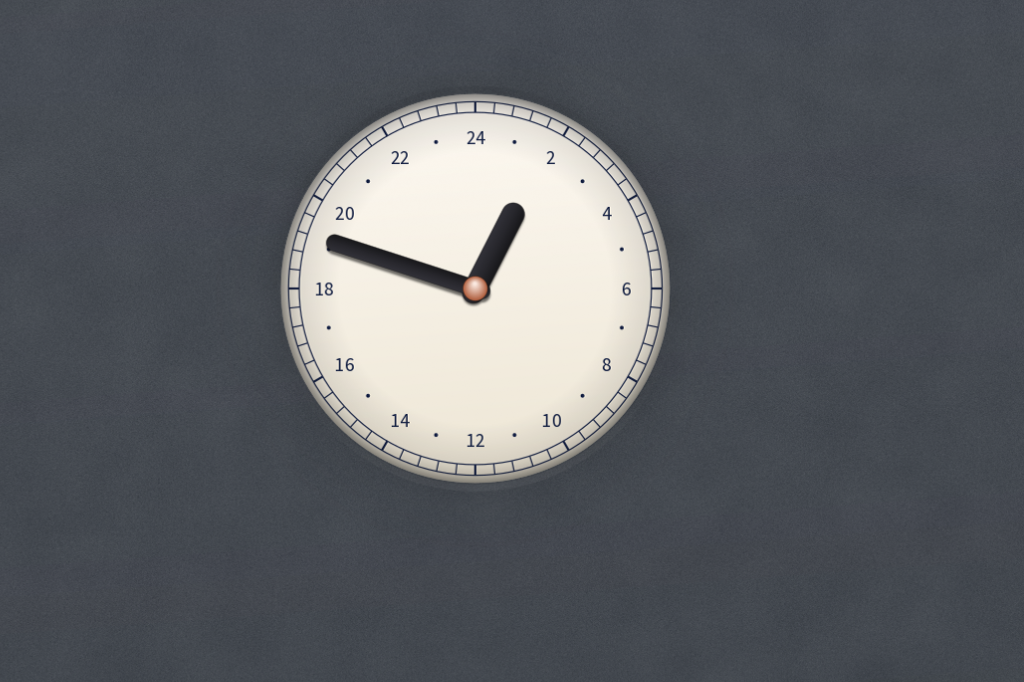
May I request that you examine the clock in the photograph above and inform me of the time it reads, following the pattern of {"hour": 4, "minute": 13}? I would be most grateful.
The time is {"hour": 1, "minute": 48}
